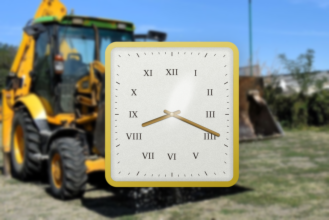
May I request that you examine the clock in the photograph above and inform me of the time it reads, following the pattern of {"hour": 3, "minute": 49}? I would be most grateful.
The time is {"hour": 8, "minute": 19}
